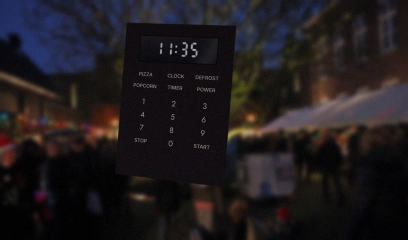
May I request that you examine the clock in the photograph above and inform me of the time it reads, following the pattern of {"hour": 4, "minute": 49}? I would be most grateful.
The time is {"hour": 11, "minute": 35}
